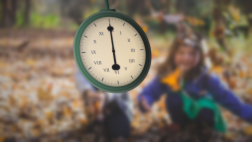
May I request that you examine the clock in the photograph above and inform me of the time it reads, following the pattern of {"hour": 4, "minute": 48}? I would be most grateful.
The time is {"hour": 6, "minute": 0}
